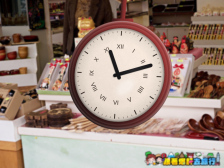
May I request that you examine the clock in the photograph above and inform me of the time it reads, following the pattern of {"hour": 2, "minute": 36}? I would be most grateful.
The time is {"hour": 11, "minute": 12}
